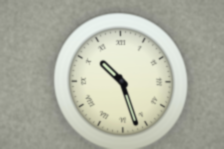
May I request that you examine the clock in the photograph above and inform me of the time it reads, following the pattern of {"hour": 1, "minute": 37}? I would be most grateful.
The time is {"hour": 10, "minute": 27}
